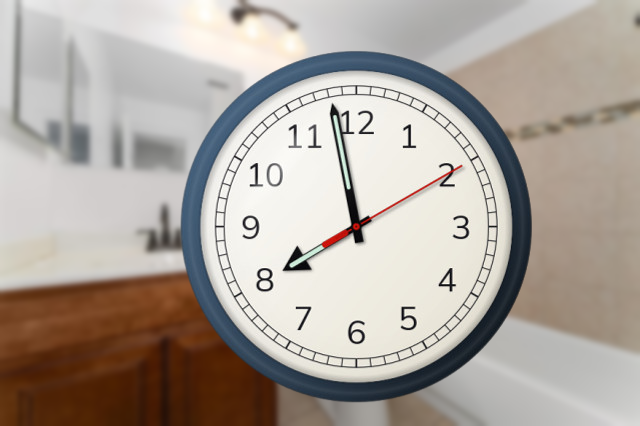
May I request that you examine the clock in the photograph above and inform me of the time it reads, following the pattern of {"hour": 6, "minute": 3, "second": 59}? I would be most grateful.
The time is {"hour": 7, "minute": 58, "second": 10}
